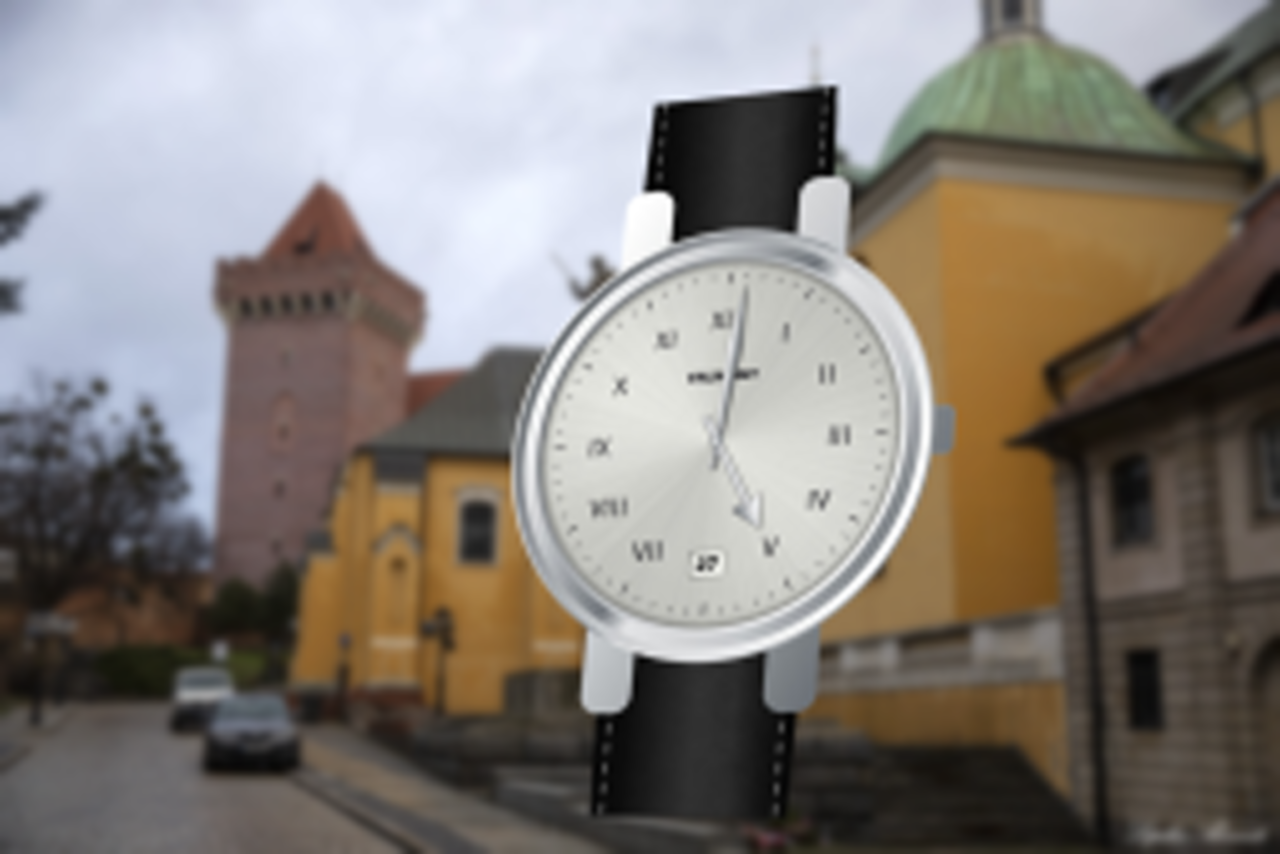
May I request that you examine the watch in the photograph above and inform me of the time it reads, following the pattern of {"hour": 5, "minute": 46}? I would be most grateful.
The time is {"hour": 5, "minute": 1}
